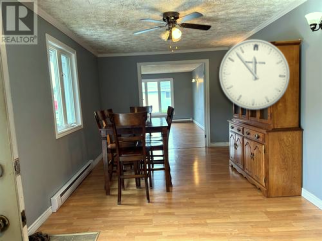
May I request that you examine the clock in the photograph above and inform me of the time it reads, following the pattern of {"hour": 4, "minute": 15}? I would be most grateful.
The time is {"hour": 11, "minute": 53}
